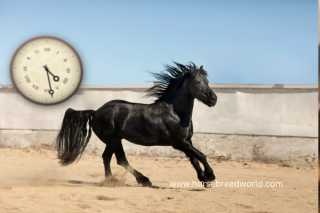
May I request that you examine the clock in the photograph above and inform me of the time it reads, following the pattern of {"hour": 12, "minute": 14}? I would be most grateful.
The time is {"hour": 4, "minute": 28}
